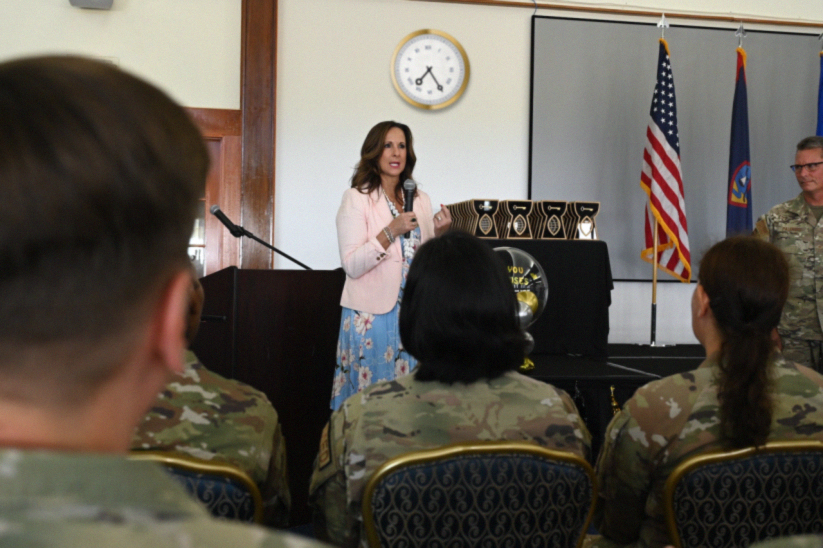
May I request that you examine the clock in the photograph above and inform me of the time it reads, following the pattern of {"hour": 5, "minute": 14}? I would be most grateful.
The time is {"hour": 7, "minute": 25}
